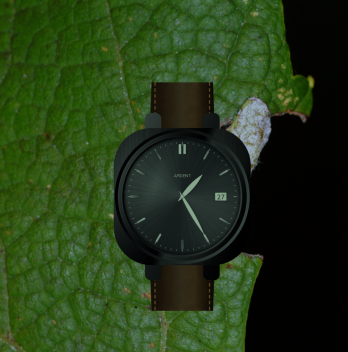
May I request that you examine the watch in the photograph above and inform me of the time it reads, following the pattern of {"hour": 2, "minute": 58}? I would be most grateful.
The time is {"hour": 1, "minute": 25}
